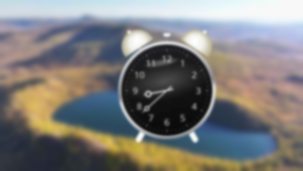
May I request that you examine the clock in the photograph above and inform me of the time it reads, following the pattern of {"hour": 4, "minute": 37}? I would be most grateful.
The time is {"hour": 8, "minute": 38}
